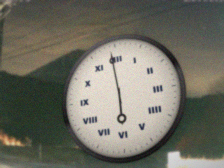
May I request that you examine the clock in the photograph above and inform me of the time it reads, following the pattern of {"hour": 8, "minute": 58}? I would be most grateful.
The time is {"hour": 5, "minute": 59}
